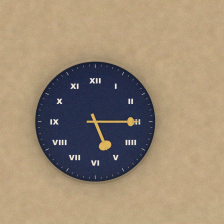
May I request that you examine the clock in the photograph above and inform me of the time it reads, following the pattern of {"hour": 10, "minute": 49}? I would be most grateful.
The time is {"hour": 5, "minute": 15}
